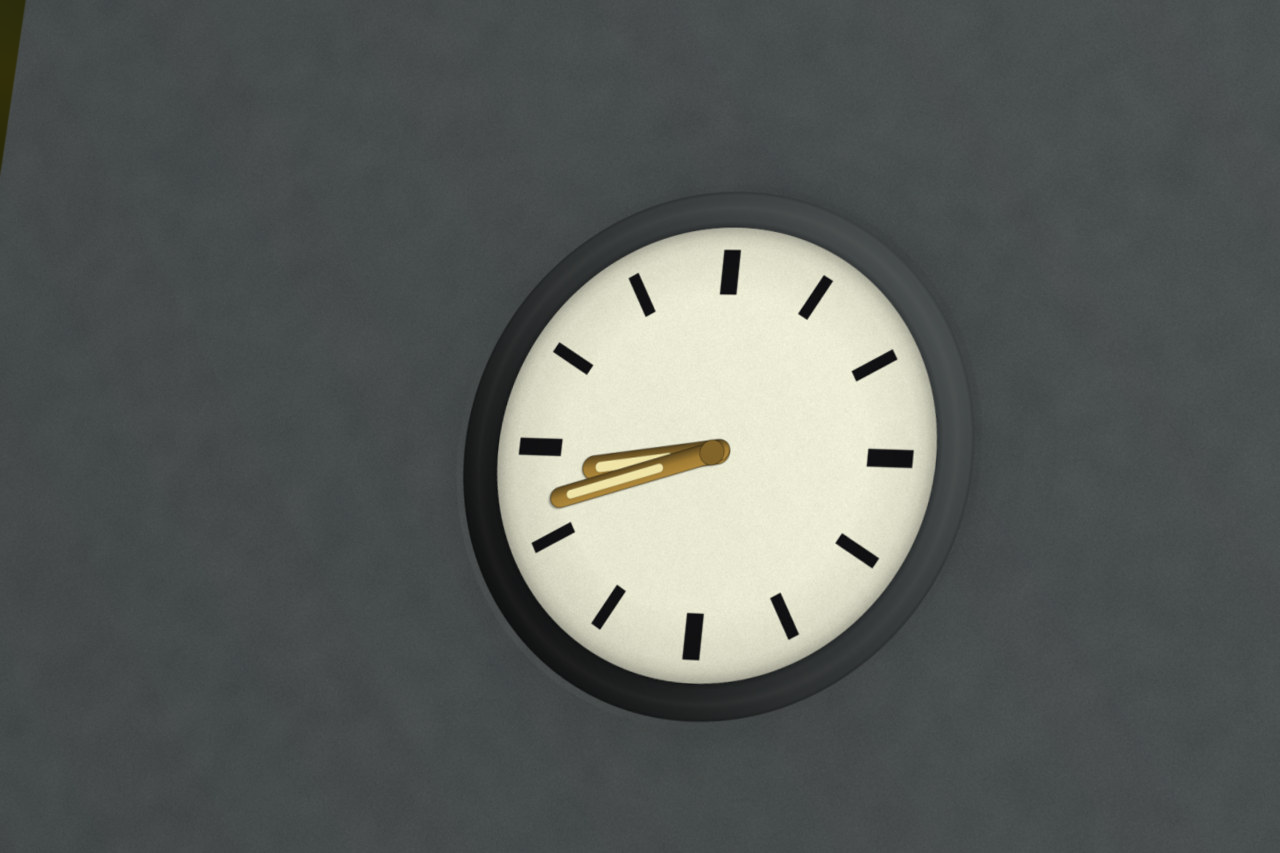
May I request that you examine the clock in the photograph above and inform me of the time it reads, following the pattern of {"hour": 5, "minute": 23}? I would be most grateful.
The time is {"hour": 8, "minute": 42}
